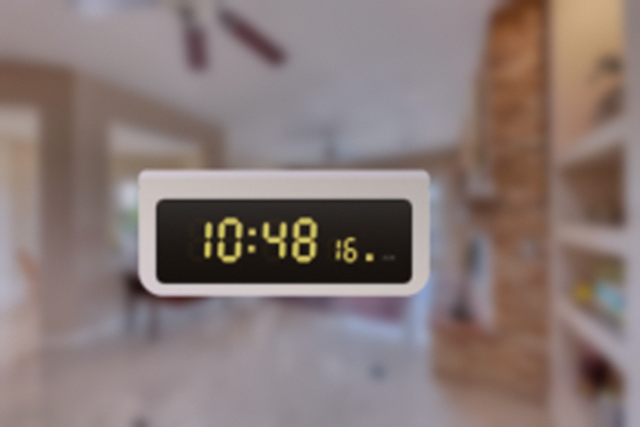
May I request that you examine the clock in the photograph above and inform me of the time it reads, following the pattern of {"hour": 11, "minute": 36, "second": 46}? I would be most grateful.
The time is {"hour": 10, "minute": 48, "second": 16}
